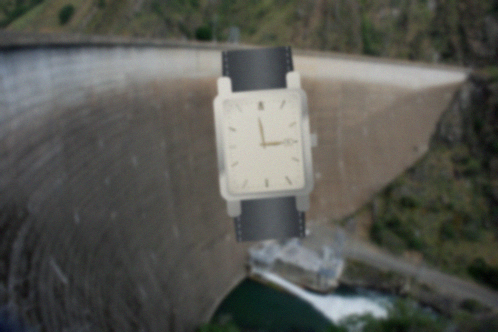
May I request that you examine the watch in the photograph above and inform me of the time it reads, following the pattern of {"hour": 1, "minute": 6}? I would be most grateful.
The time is {"hour": 2, "minute": 59}
